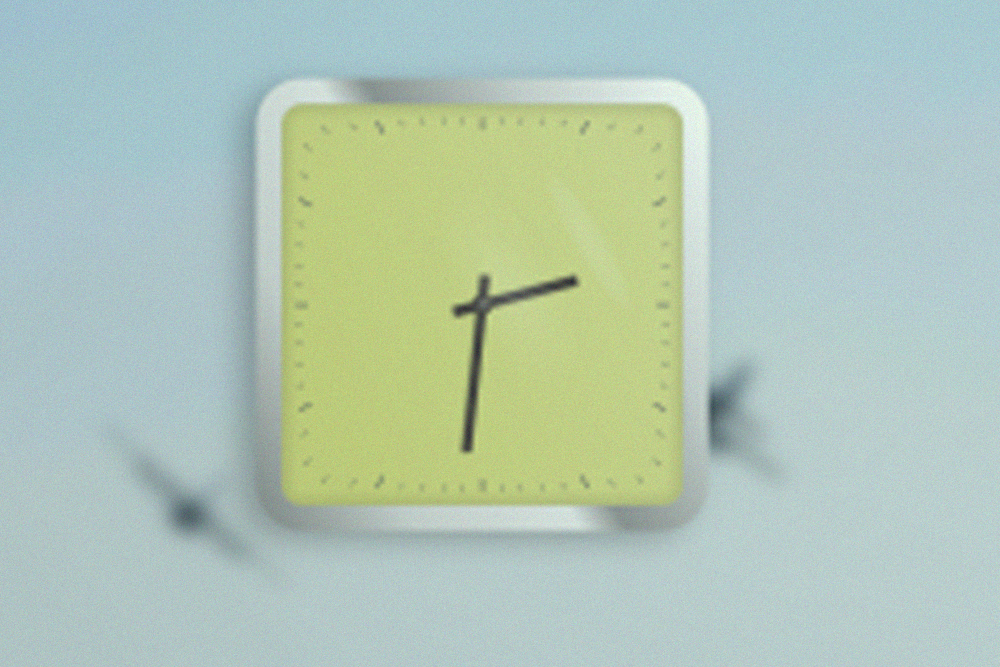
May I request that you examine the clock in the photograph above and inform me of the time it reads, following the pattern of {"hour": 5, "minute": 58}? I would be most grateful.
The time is {"hour": 2, "minute": 31}
